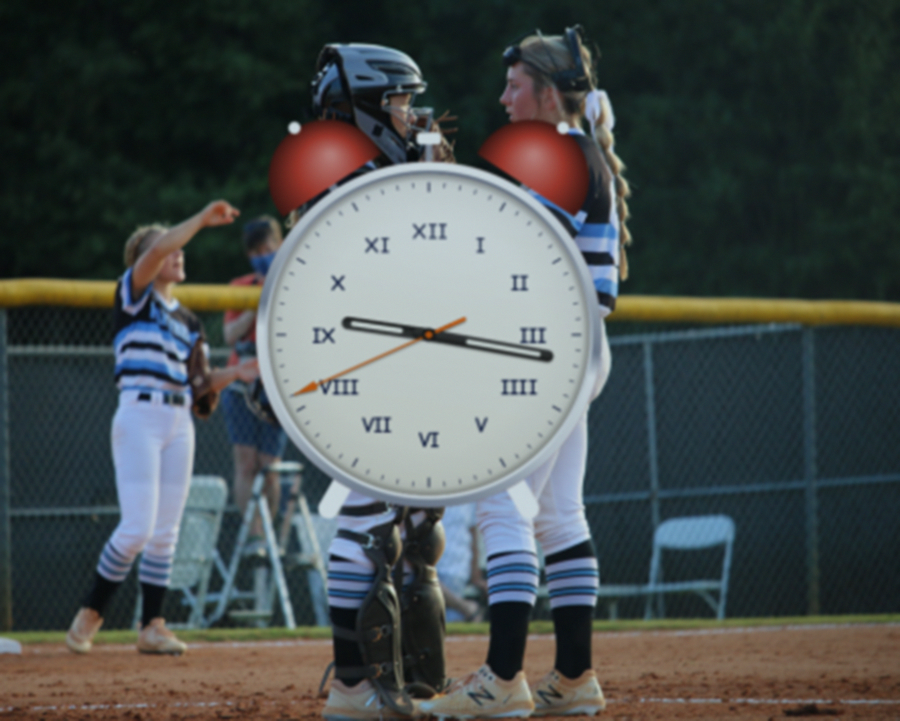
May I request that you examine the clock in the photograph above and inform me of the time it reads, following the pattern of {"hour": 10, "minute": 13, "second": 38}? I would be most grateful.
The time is {"hour": 9, "minute": 16, "second": 41}
